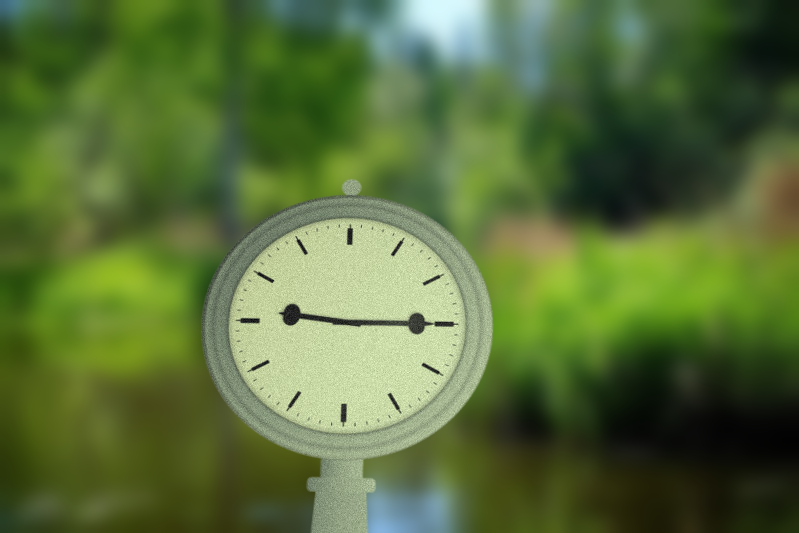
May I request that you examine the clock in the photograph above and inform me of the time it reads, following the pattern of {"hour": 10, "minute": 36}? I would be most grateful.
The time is {"hour": 9, "minute": 15}
